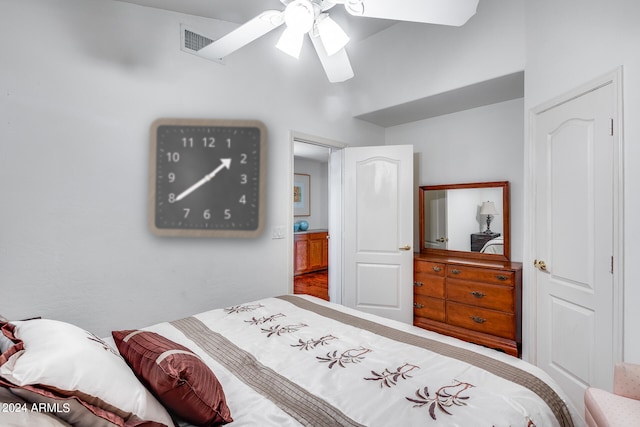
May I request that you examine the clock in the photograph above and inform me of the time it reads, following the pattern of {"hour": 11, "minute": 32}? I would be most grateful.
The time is {"hour": 1, "minute": 39}
